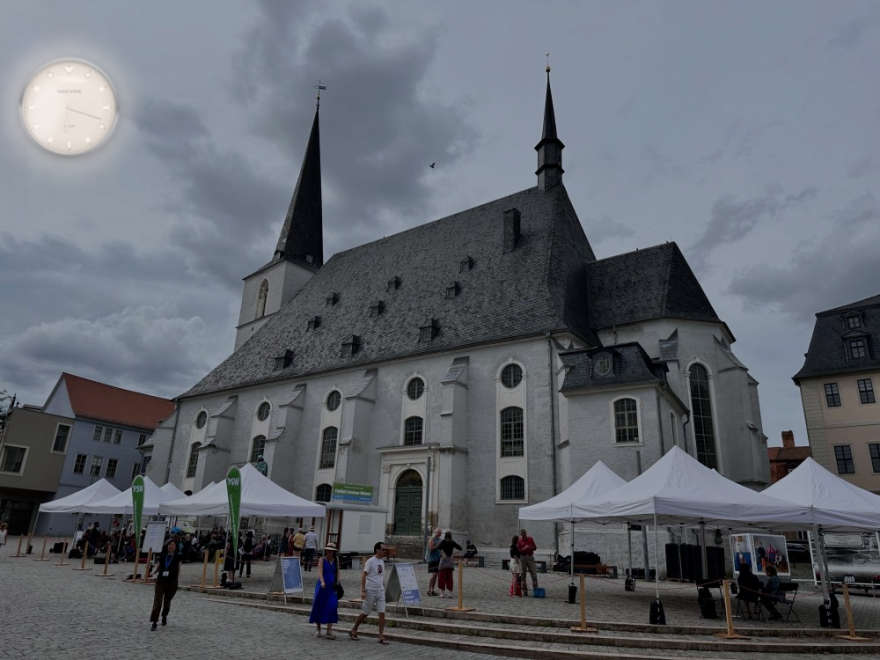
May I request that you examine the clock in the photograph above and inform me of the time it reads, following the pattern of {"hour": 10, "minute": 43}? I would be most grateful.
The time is {"hour": 6, "minute": 18}
